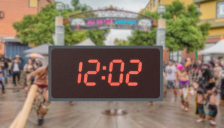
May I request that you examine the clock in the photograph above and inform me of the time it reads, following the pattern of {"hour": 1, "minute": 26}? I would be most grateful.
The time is {"hour": 12, "minute": 2}
